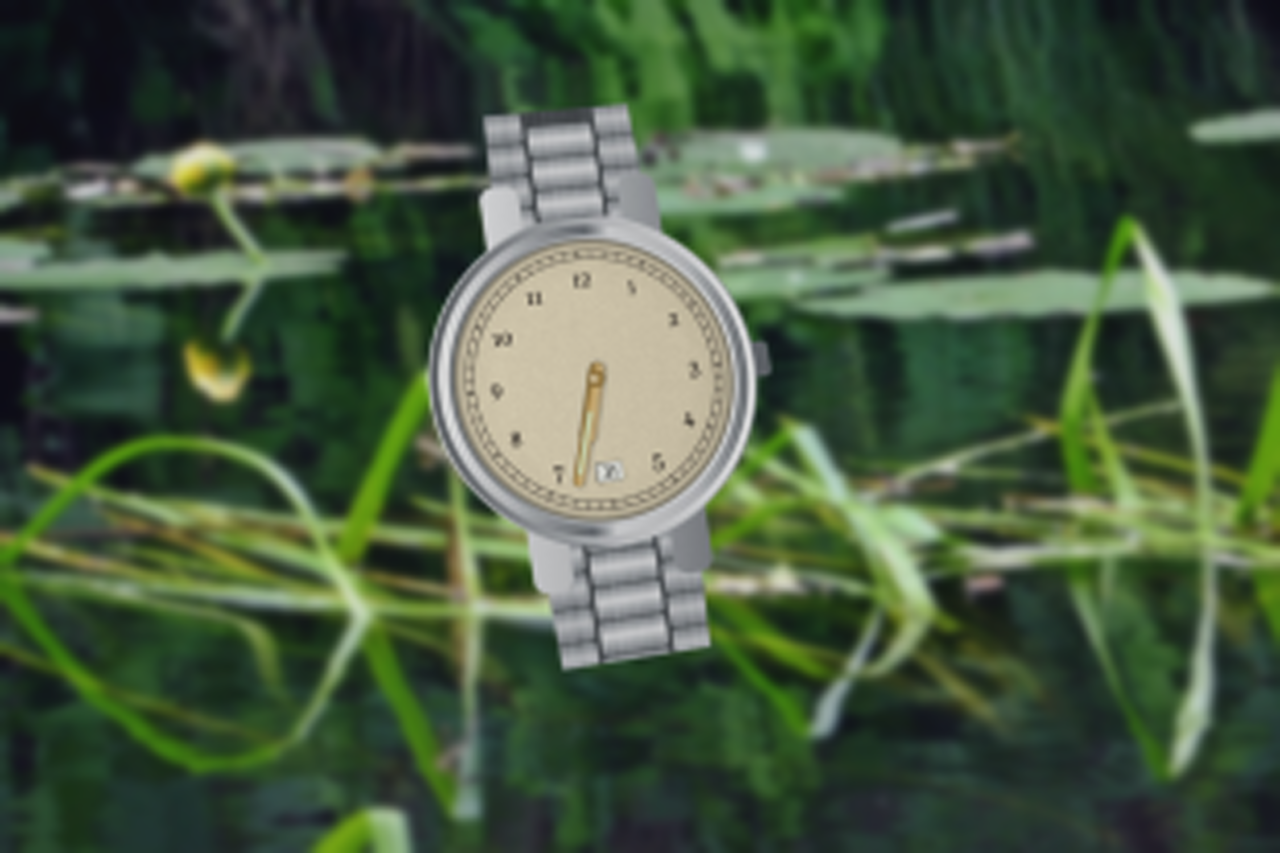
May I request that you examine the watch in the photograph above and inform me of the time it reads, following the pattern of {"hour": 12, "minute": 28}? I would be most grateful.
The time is {"hour": 6, "minute": 33}
